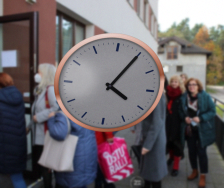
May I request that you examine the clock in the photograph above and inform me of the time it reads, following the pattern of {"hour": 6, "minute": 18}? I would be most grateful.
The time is {"hour": 4, "minute": 5}
